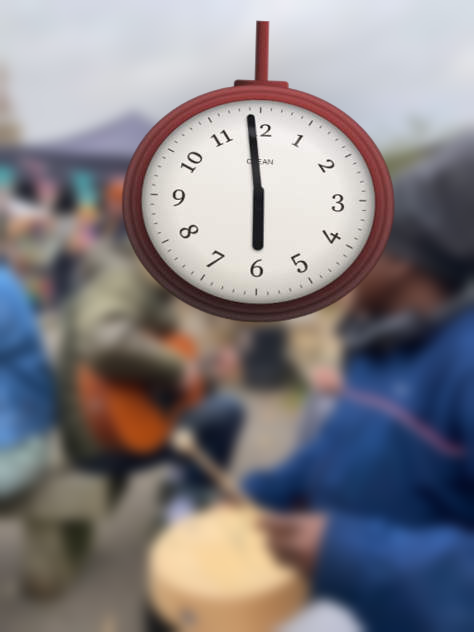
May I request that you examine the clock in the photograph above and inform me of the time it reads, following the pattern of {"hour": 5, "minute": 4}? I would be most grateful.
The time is {"hour": 5, "minute": 59}
